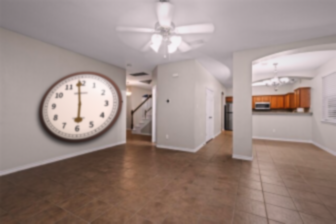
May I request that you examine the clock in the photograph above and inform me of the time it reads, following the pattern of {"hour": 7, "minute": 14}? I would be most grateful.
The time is {"hour": 5, "minute": 59}
